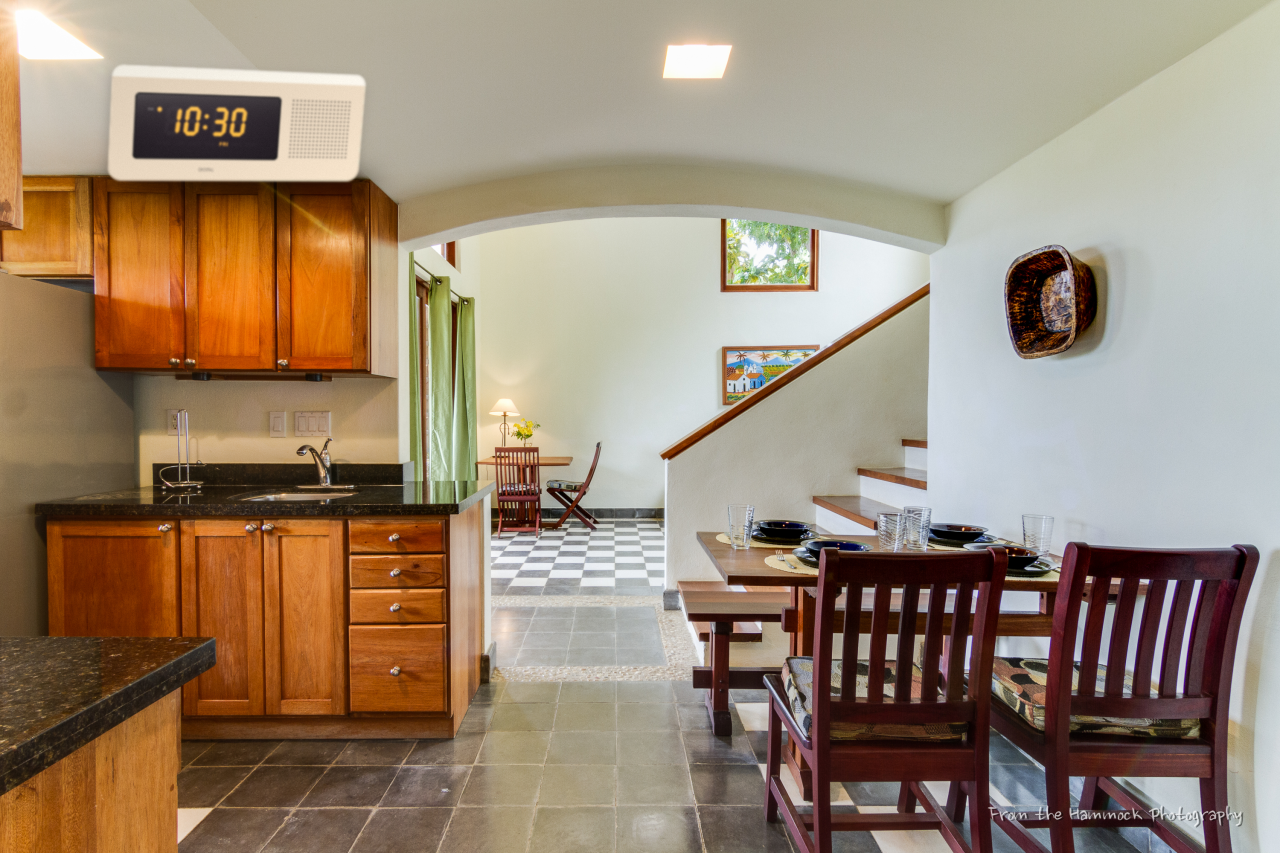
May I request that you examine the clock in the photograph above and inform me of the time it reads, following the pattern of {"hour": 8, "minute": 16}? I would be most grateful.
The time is {"hour": 10, "minute": 30}
